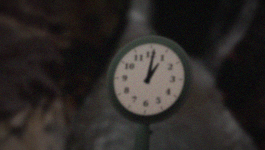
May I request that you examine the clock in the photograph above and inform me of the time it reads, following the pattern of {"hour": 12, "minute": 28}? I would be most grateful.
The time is {"hour": 1, "minute": 1}
